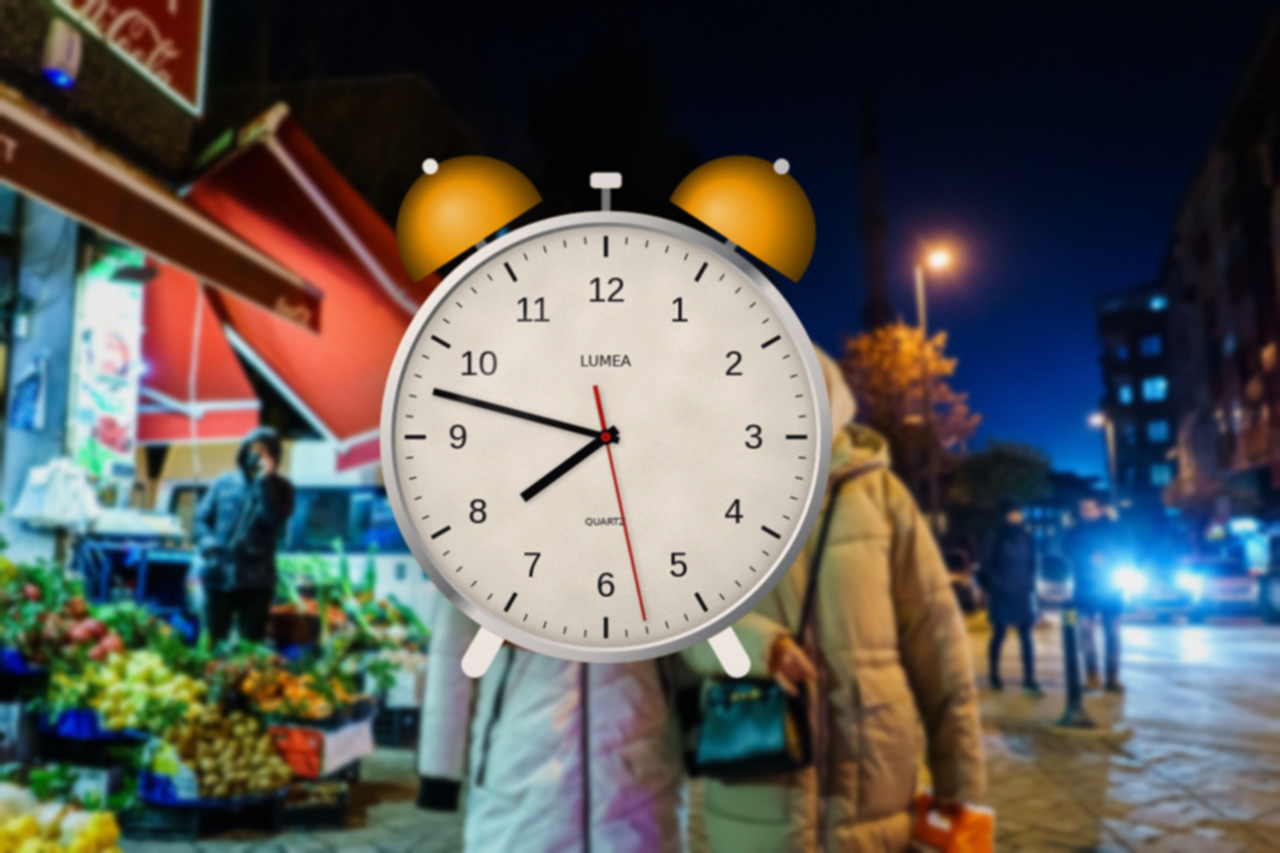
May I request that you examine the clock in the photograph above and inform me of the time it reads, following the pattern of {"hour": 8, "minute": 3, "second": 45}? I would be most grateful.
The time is {"hour": 7, "minute": 47, "second": 28}
